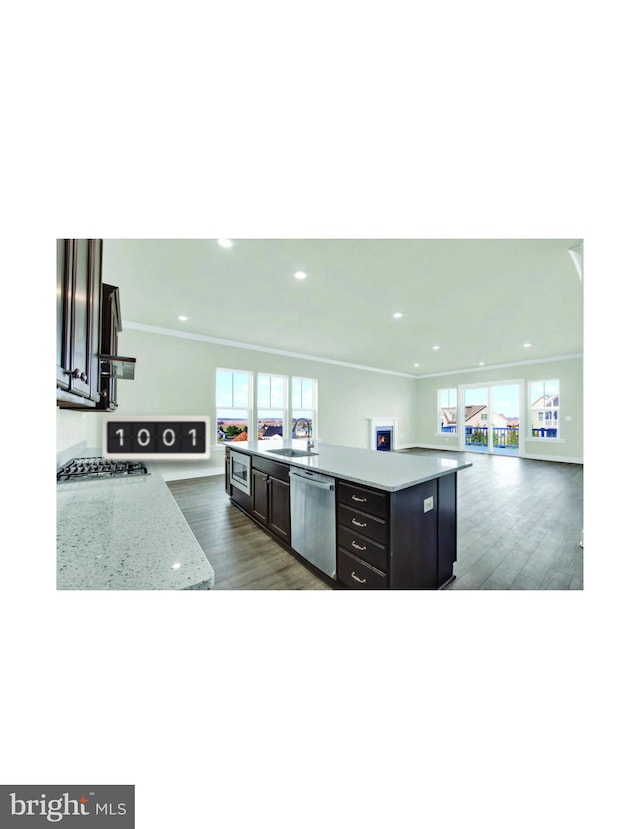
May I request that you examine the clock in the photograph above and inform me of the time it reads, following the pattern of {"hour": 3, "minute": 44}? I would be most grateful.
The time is {"hour": 10, "minute": 1}
